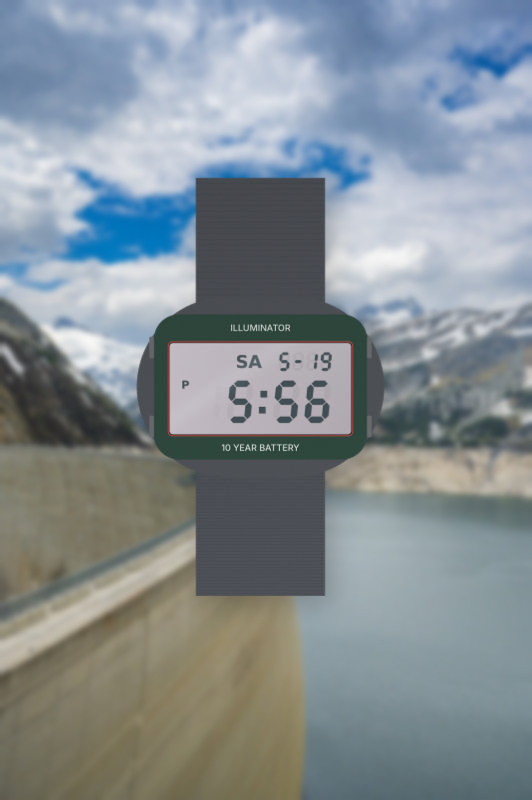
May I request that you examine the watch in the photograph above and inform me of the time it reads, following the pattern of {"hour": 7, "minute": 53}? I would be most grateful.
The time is {"hour": 5, "minute": 56}
